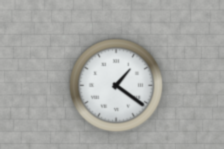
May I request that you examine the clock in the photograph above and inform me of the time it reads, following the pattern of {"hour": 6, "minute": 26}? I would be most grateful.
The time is {"hour": 1, "minute": 21}
